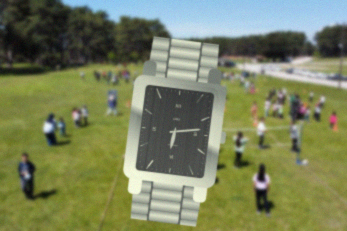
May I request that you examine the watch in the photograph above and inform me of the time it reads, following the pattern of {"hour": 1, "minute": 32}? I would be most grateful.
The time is {"hour": 6, "minute": 13}
